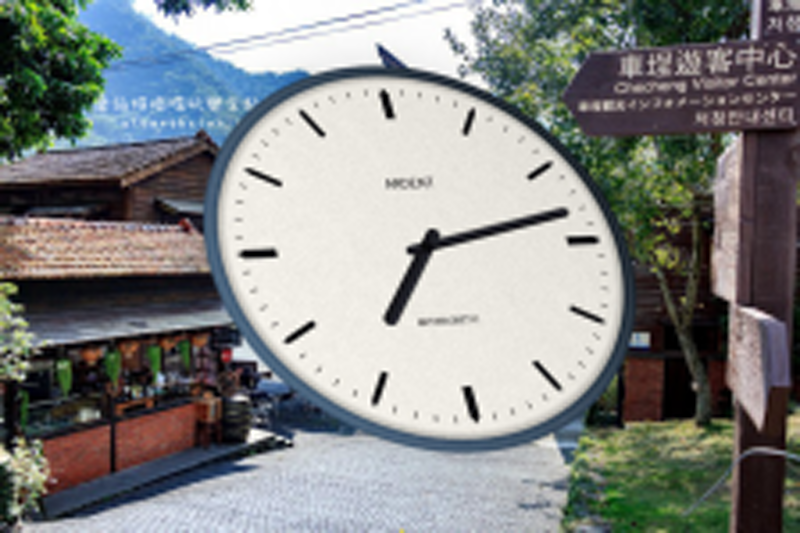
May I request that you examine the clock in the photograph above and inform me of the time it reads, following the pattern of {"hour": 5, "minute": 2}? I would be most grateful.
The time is {"hour": 7, "minute": 13}
